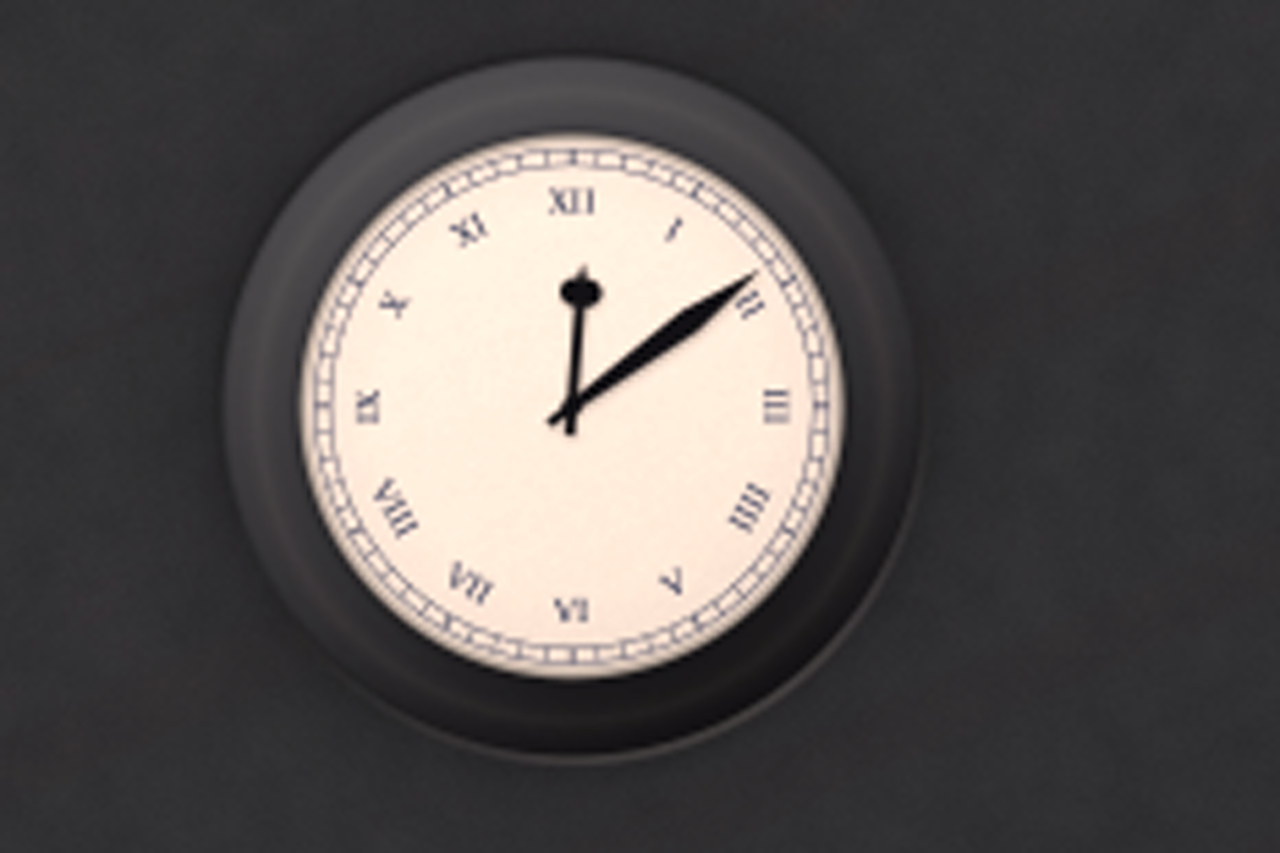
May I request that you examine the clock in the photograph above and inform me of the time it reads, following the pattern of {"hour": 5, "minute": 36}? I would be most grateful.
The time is {"hour": 12, "minute": 9}
